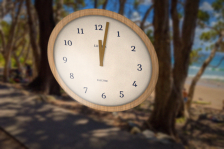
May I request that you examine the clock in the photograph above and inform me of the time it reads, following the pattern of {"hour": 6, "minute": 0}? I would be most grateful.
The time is {"hour": 12, "minute": 2}
